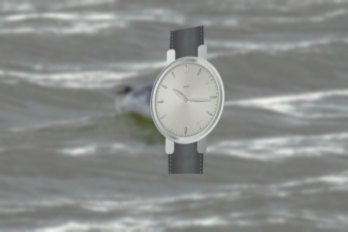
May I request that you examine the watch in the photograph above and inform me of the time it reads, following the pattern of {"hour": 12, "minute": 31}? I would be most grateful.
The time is {"hour": 10, "minute": 16}
